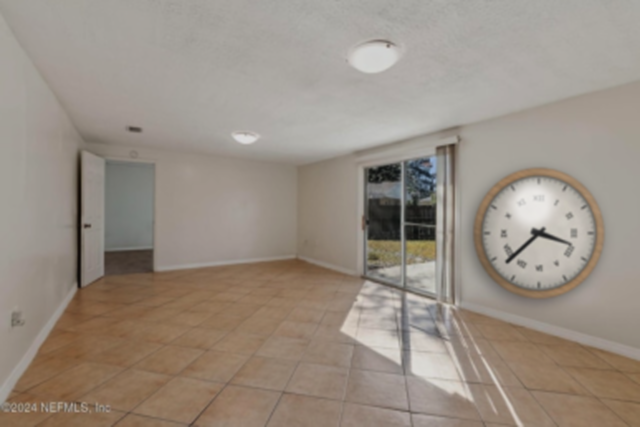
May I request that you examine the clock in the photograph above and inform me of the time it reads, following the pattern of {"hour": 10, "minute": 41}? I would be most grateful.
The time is {"hour": 3, "minute": 38}
